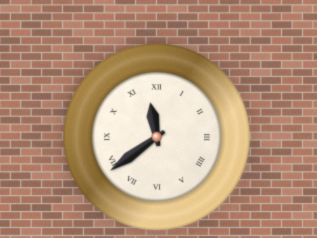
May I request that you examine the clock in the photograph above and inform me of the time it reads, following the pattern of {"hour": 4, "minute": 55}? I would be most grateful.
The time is {"hour": 11, "minute": 39}
